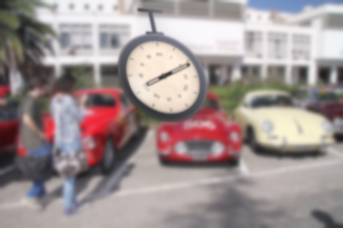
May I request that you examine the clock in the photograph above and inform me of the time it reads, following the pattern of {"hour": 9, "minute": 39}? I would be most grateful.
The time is {"hour": 8, "minute": 11}
